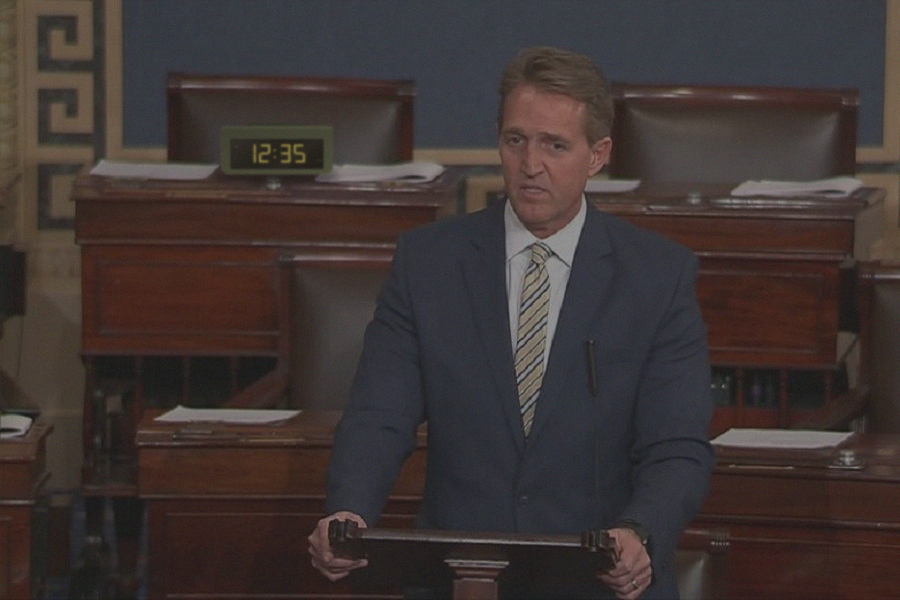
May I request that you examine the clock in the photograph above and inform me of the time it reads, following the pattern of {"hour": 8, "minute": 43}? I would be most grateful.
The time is {"hour": 12, "minute": 35}
